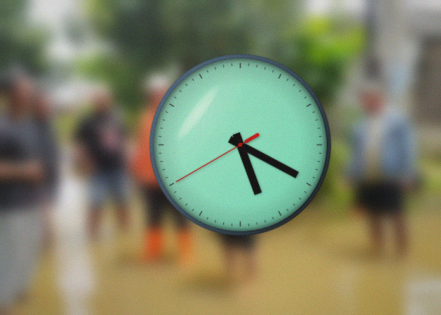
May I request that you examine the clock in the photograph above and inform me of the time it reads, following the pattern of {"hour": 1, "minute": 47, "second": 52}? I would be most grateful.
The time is {"hour": 5, "minute": 19, "second": 40}
